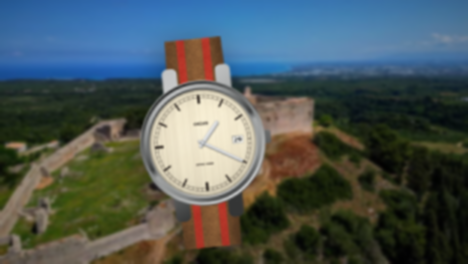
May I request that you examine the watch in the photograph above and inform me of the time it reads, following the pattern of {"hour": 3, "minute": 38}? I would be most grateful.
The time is {"hour": 1, "minute": 20}
